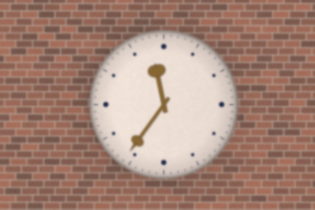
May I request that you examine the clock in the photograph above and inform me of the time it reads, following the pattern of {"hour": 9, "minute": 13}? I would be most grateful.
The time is {"hour": 11, "minute": 36}
